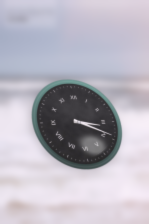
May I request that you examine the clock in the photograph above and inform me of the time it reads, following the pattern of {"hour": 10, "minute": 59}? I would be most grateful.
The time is {"hour": 3, "minute": 19}
